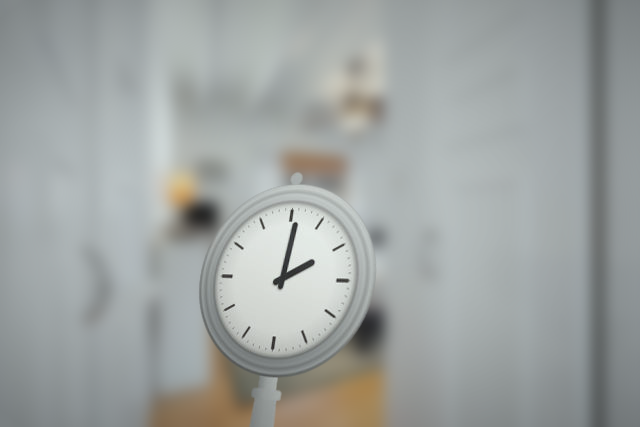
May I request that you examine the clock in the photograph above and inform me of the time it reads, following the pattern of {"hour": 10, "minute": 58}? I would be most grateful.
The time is {"hour": 2, "minute": 1}
